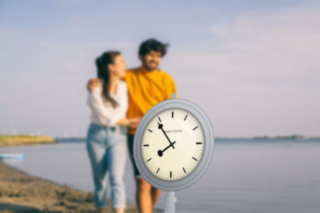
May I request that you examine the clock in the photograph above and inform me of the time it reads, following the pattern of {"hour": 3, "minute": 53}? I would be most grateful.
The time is {"hour": 7, "minute": 54}
